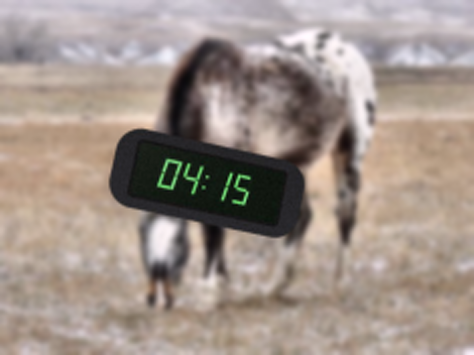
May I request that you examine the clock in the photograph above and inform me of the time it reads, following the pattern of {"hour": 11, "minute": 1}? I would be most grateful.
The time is {"hour": 4, "minute": 15}
